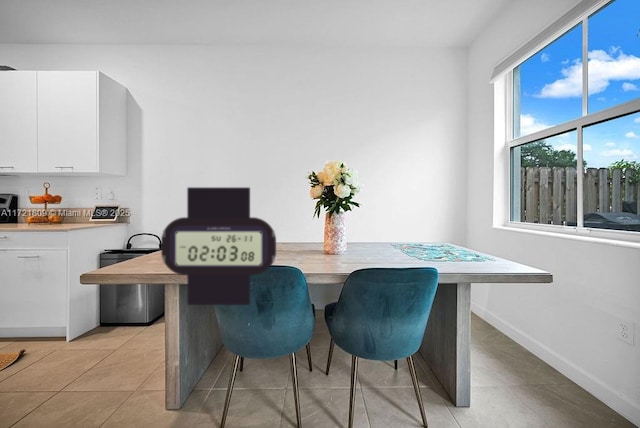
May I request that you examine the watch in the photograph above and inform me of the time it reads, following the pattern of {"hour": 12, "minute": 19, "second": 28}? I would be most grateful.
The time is {"hour": 2, "minute": 3, "second": 8}
